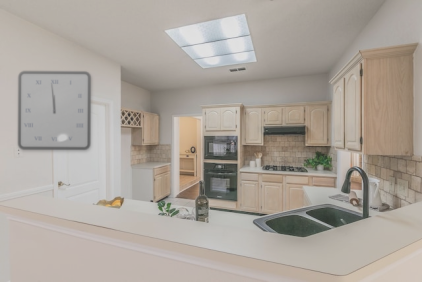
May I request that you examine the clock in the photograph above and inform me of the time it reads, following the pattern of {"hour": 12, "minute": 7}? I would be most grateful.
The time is {"hour": 11, "minute": 59}
